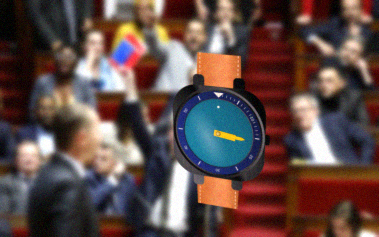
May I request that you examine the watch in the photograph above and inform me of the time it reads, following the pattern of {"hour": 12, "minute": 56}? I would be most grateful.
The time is {"hour": 3, "minute": 16}
